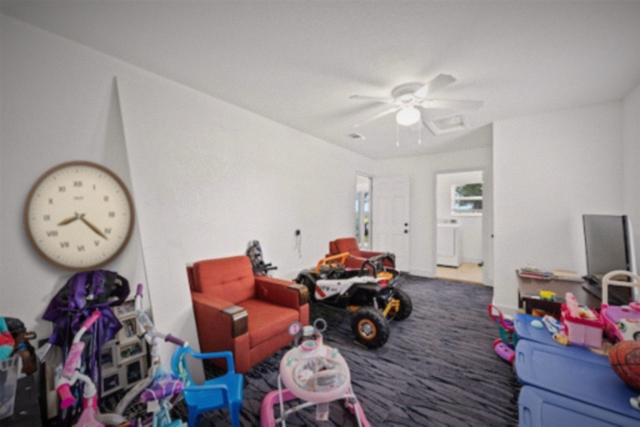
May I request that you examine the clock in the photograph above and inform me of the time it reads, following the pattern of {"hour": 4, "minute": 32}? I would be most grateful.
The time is {"hour": 8, "minute": 22}
